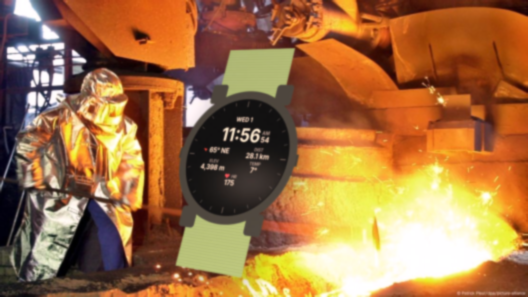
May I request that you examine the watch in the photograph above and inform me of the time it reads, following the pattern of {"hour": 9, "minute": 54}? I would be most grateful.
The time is {"hour": 11, "minute": 56}
